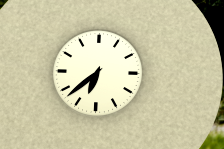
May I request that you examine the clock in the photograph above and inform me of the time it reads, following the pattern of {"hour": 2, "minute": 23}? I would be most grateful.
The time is {"hour": 6, "minute": 38}
